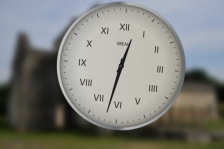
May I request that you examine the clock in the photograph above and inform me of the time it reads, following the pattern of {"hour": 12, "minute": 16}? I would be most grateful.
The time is {"hour": 12, "minute": 32}
